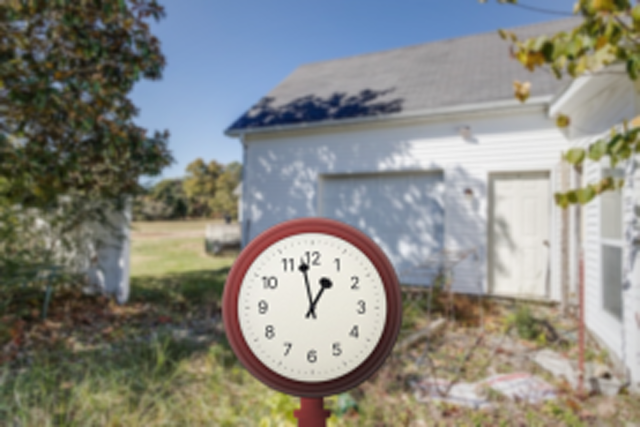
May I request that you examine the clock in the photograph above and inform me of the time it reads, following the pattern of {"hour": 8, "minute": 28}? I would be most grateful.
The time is {"hour": 12, "minute": 58}
